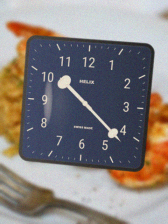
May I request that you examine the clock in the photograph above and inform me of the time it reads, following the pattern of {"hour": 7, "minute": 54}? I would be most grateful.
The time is {"hour": 10, "minute": 22}
